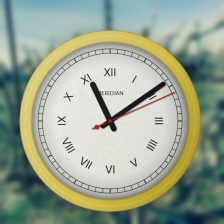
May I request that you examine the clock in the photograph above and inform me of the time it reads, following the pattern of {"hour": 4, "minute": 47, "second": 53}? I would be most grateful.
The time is {"hour": 11, "minute": 9, "second": 11}
